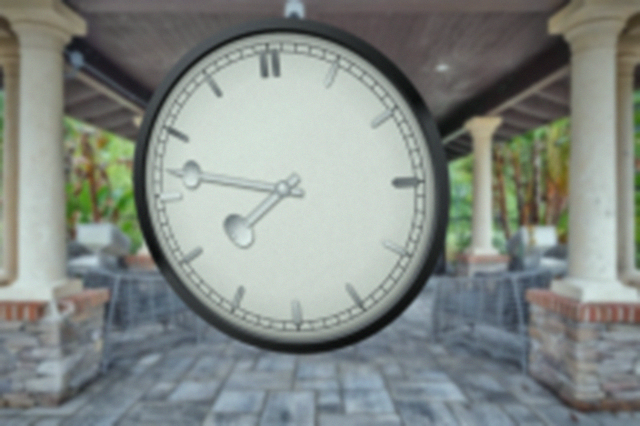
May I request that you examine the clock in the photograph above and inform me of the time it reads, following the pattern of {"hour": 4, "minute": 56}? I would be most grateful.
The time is {"hour": 7, "minute": 47}
